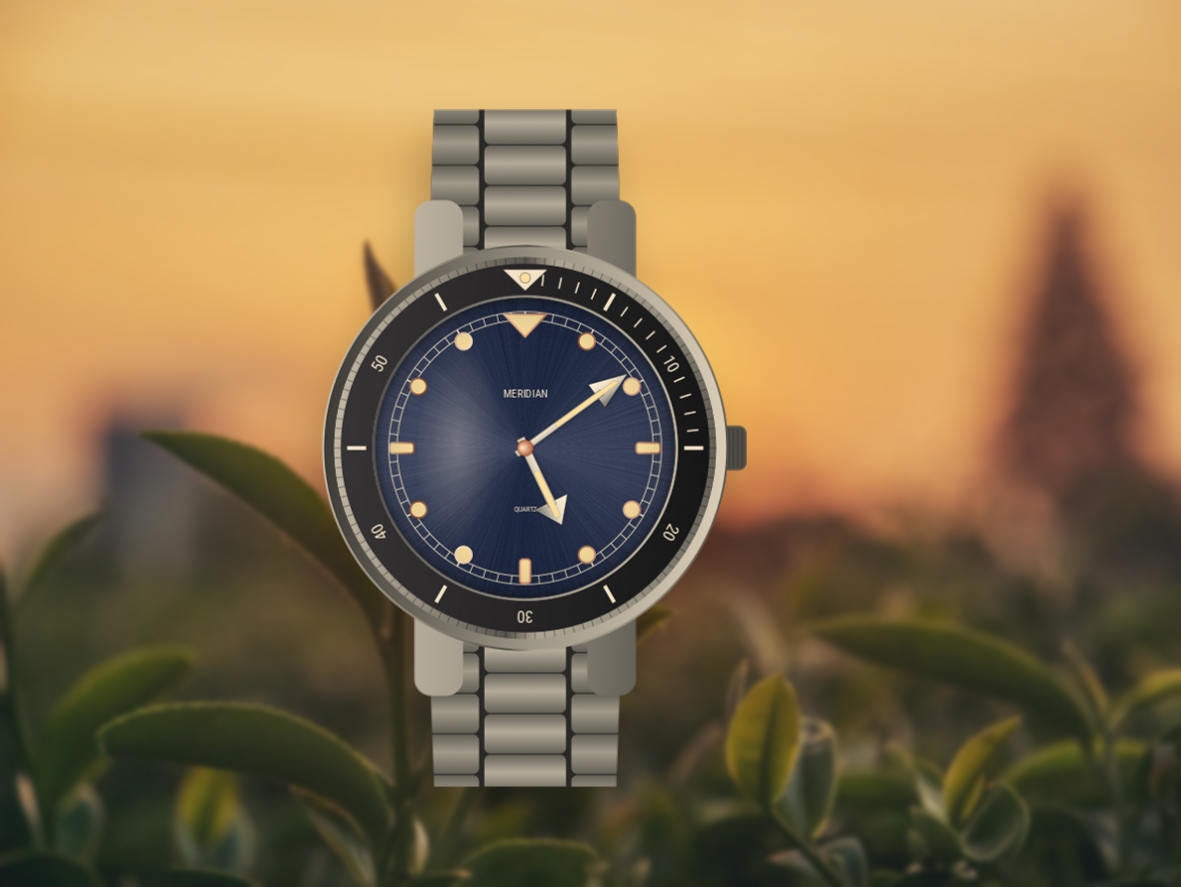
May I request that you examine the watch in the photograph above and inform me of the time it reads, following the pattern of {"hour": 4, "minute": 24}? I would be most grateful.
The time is {"hour": 5, "minute": 9}
